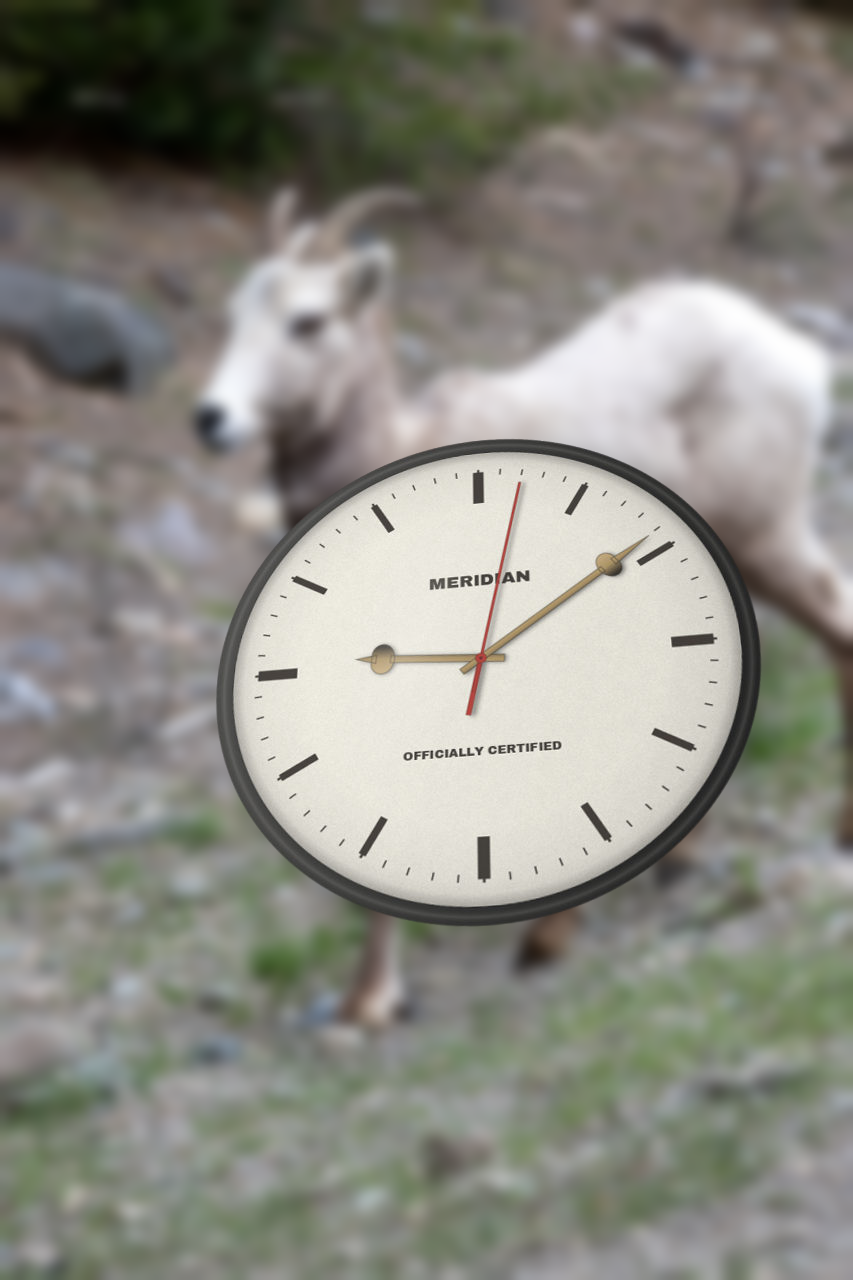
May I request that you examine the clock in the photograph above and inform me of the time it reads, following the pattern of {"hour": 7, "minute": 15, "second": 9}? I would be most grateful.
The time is {"hour": 9, "minute": 9, "second": 2}
